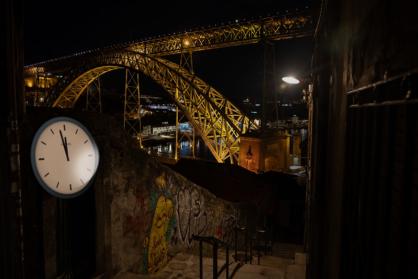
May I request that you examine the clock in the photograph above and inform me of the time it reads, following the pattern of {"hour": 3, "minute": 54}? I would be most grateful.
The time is {"hour": 11, "minute": 58}
